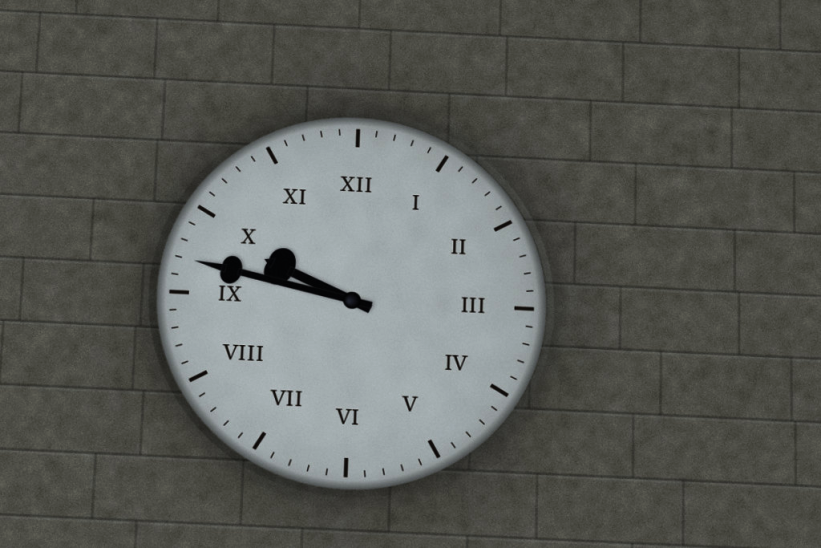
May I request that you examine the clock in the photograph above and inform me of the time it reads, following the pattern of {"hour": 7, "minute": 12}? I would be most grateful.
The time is {"hour": 9, "minute": 47}
